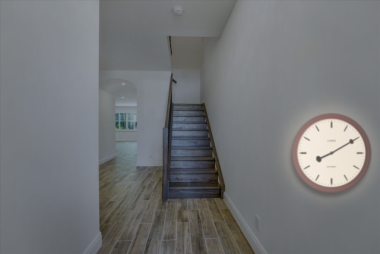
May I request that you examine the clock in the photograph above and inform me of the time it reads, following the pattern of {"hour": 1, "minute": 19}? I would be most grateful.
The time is {"hour": 8, "minute": 10}
